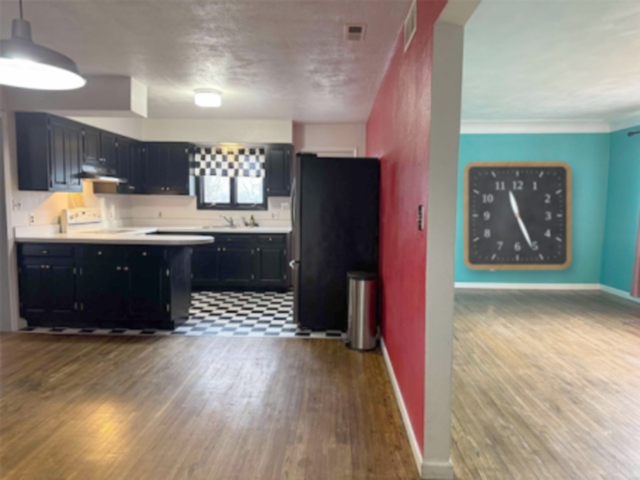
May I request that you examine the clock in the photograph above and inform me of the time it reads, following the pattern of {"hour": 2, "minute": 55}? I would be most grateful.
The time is {"hour": 11, "minute": 26}
